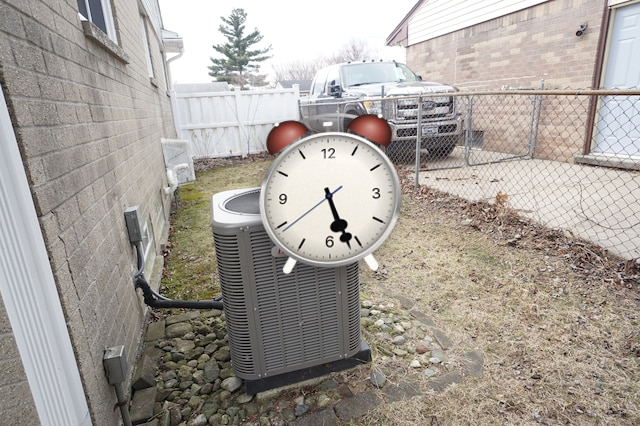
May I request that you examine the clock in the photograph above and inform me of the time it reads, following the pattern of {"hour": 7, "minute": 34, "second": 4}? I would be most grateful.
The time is {"hour": 5, "minute": 26, "second": 39}
